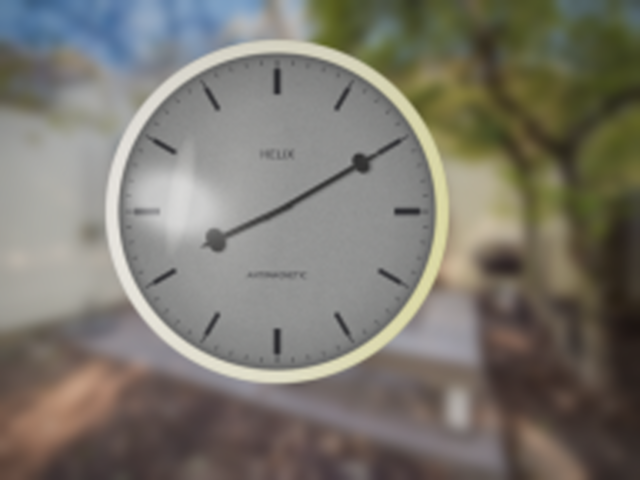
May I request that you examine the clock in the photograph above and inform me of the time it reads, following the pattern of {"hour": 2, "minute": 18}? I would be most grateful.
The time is {"hour": 8, "minute": 10}
